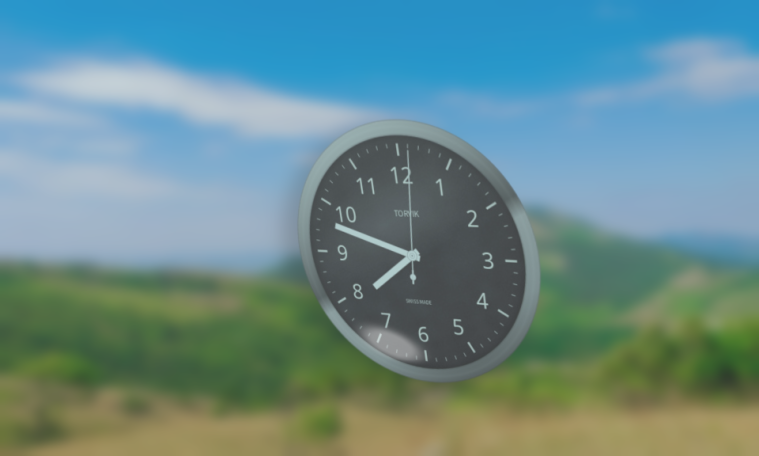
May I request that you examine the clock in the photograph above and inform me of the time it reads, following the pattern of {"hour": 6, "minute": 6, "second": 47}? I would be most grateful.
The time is {"hour": 7, "minute": 48, "second": 1}
